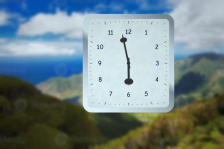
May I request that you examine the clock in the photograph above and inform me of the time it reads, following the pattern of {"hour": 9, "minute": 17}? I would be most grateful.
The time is {"hour": 5, "minute": 58}
